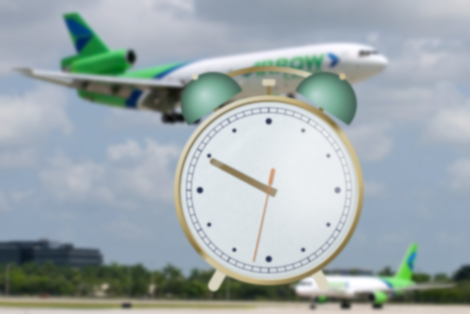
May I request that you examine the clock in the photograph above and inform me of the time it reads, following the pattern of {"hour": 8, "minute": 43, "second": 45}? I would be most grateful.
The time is {"hour": 9, "minute": 49, "second": 32}
